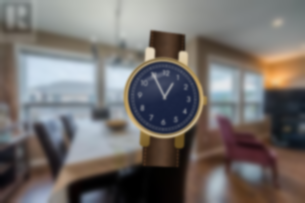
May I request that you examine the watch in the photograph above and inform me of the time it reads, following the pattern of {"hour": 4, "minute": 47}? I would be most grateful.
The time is {"hour": 12, "minute": 55}
